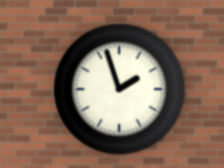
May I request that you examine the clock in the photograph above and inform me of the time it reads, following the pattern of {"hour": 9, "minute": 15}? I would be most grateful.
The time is {"hour": 1, "minute": 57}
